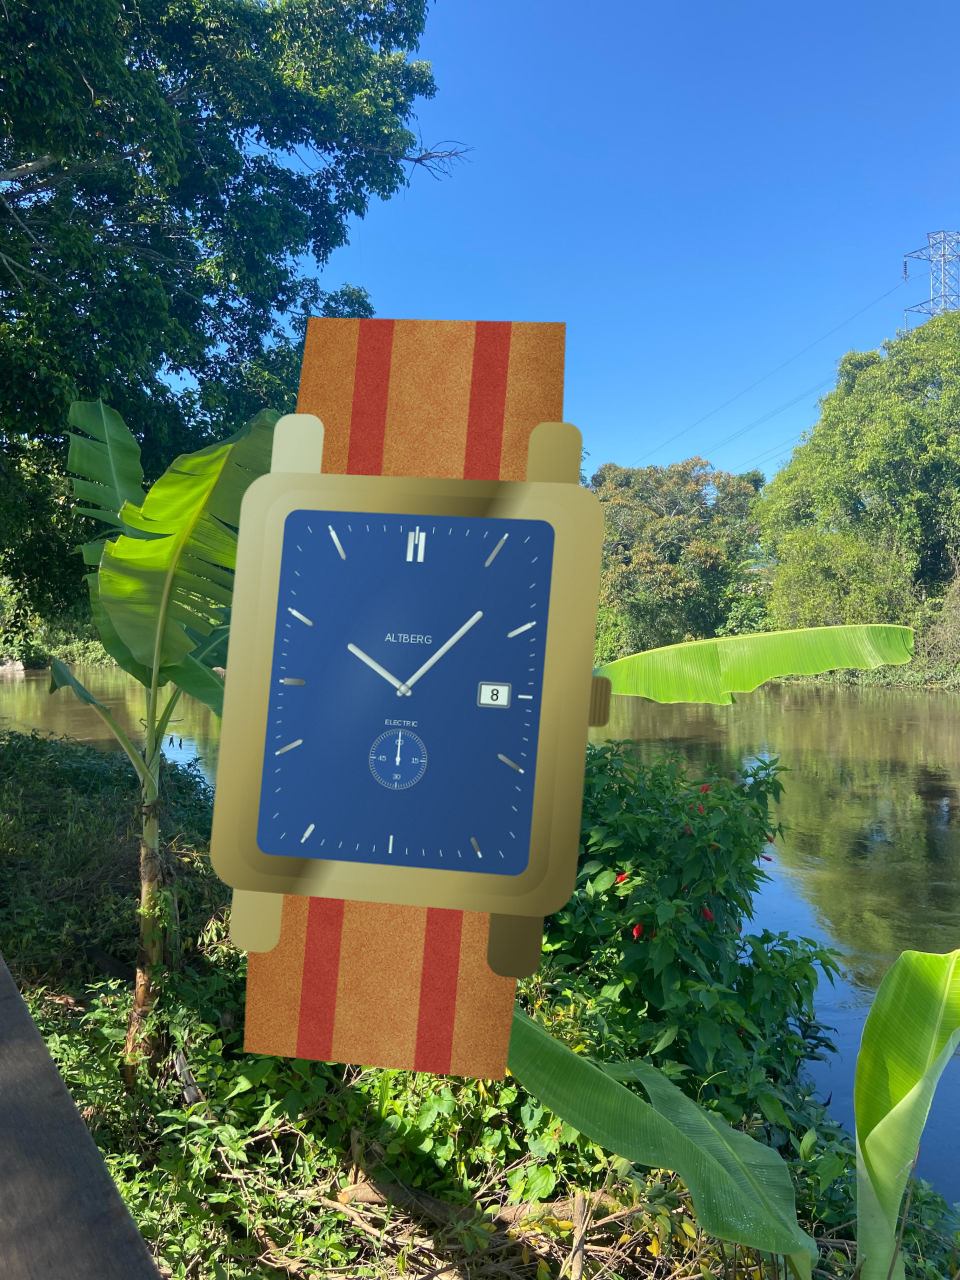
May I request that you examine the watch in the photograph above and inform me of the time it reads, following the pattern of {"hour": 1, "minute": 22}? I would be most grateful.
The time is {"hour": 10, "minute": 7}
